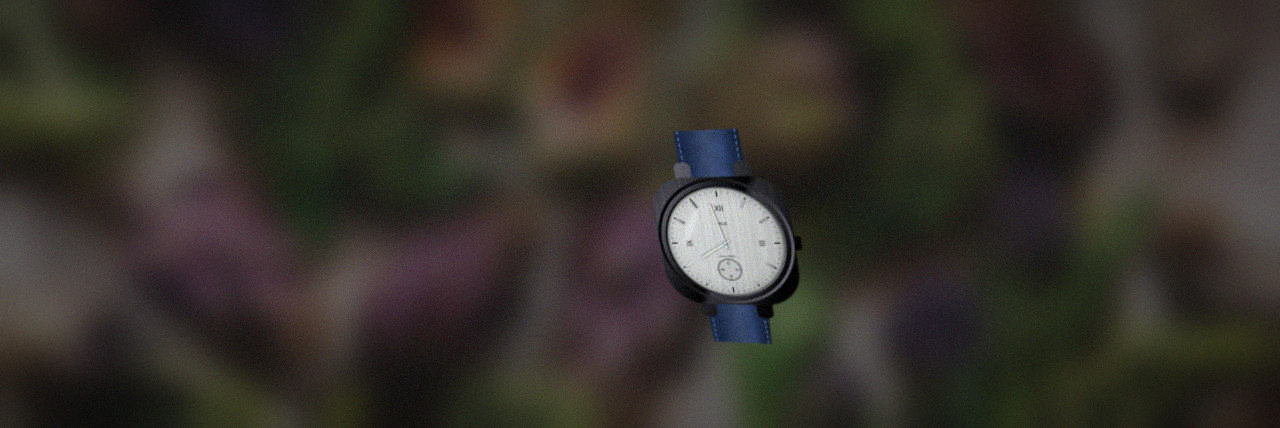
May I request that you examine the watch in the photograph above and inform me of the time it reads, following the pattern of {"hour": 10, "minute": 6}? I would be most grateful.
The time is {"hour": 7, "minute": 58}
